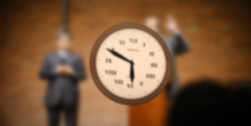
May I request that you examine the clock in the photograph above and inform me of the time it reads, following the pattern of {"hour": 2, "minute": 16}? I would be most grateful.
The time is {"hour": 5, "minute": 49}
